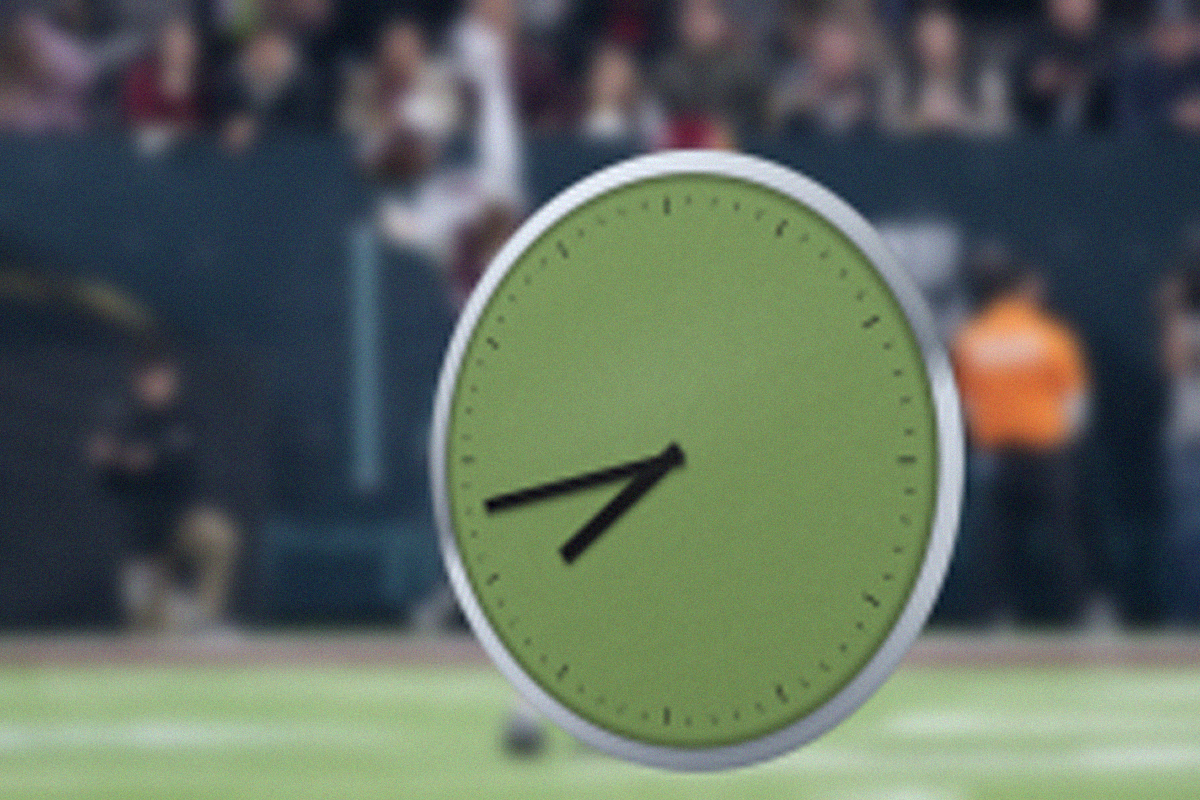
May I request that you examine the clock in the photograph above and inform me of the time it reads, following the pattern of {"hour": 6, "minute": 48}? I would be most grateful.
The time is {"hour": 7, "minute": 43}
